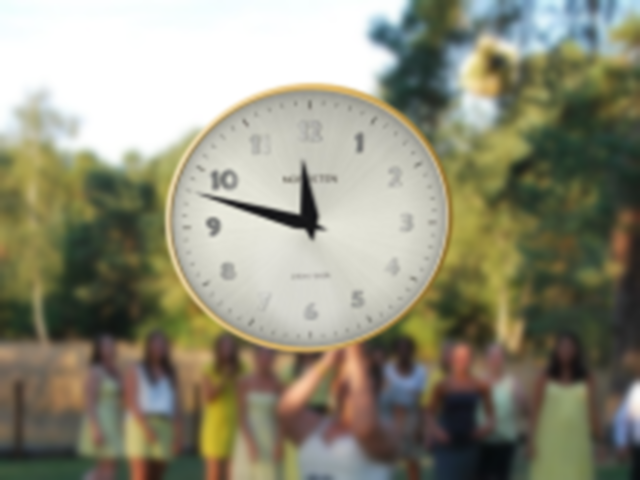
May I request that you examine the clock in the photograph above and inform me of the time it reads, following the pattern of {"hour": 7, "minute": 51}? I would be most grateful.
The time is {"hour": 11, "minute": 48}
